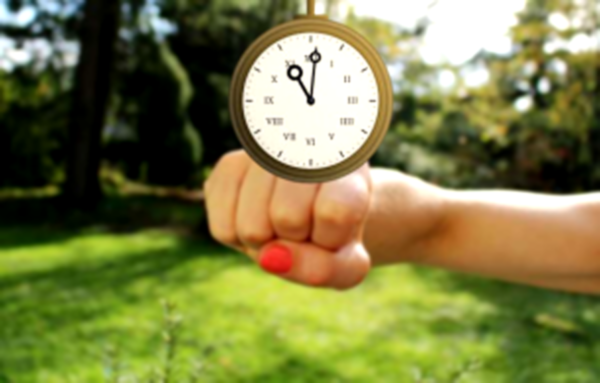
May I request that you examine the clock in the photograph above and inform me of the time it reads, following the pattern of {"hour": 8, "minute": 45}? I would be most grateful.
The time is {"hour": 11, "minute": 1}
